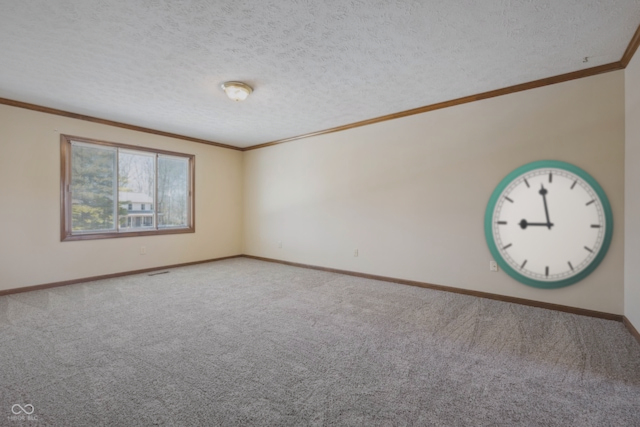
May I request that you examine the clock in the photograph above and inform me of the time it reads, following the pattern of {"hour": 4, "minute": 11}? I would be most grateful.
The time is {"hour": 8, "minute": 58}
